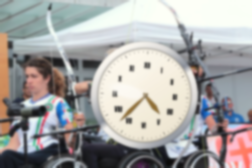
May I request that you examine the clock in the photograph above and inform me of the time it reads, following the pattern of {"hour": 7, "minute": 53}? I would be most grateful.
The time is {"hour": 4, "minute": 37}
